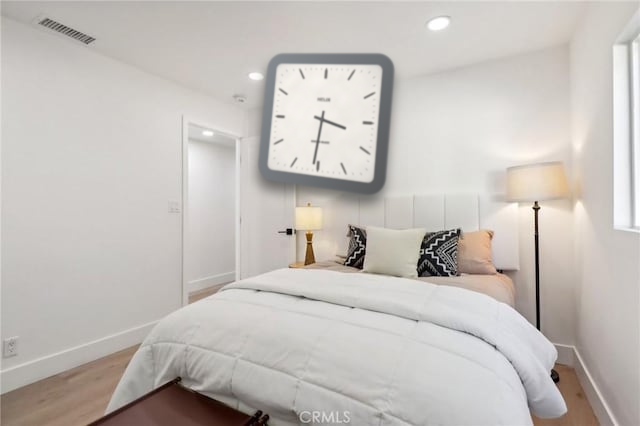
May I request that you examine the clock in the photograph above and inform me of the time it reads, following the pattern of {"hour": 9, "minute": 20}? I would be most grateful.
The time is {"hour": 3, "minute": 31}
